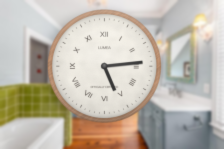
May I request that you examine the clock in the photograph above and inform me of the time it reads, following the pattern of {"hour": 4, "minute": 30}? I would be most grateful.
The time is {"hour": 5, "minute": 14}
